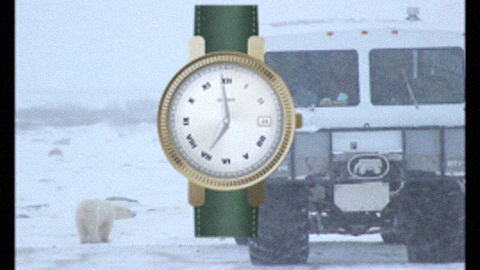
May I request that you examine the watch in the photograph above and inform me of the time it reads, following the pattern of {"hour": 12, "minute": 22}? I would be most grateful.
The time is {"hour": 6, "minute": 59}
